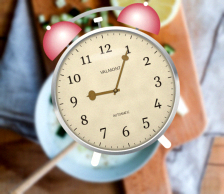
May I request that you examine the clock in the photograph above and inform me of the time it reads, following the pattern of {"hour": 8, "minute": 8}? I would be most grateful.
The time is {"hour": 9, "minute": 5}
